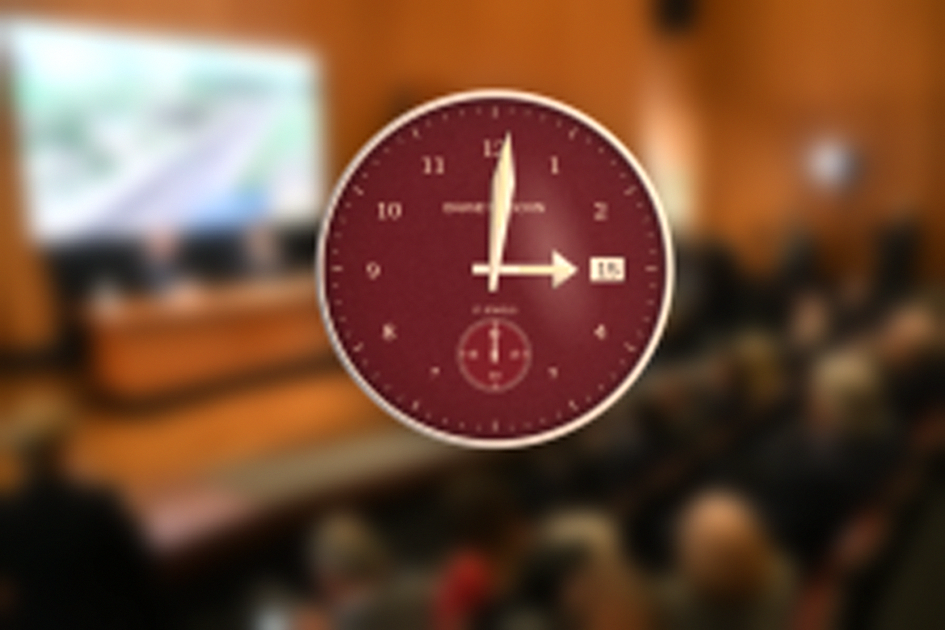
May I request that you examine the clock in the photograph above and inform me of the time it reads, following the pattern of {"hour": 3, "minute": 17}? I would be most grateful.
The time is {"hour": 3, "minute": 1}
